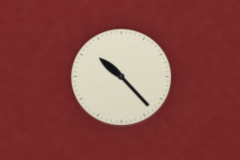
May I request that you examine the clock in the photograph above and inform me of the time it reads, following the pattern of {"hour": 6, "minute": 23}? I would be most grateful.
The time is {"hour": 10, "minute": 23}
